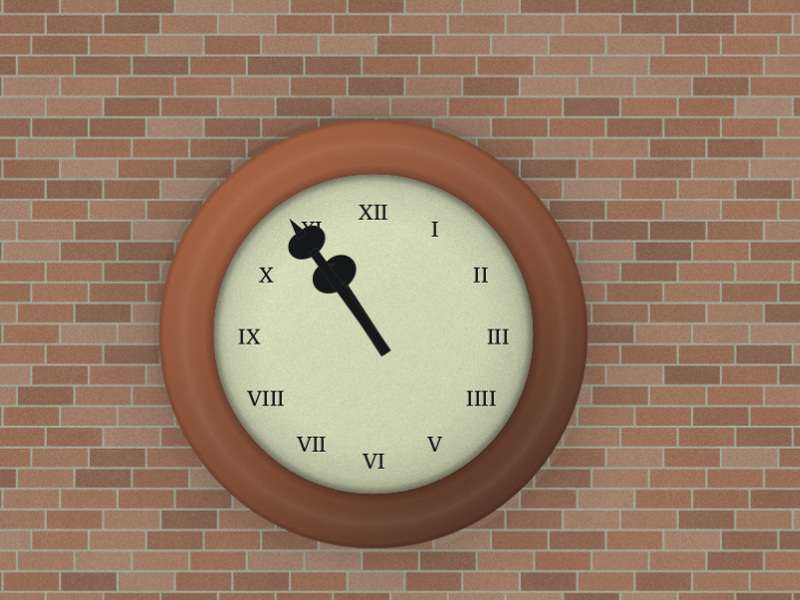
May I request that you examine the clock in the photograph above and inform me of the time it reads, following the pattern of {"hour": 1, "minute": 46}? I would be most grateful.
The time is {"hour": 10, "minute": 54}
